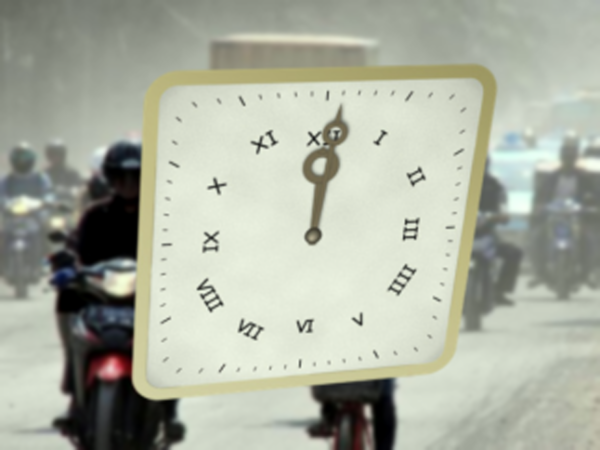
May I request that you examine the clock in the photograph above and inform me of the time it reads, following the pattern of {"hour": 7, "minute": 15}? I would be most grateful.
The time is {"hour": 12, "minute": 1}
